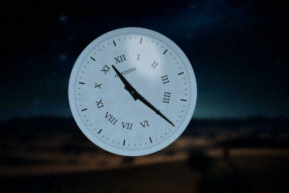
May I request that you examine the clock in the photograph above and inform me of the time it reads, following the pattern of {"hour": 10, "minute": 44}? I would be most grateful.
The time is {"hour": 11, "minute": 25}
